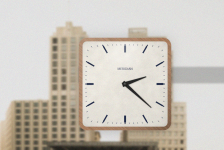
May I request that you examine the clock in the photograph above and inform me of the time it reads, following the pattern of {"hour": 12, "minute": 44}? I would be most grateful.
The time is {"hour": 2, "minute": 22}
